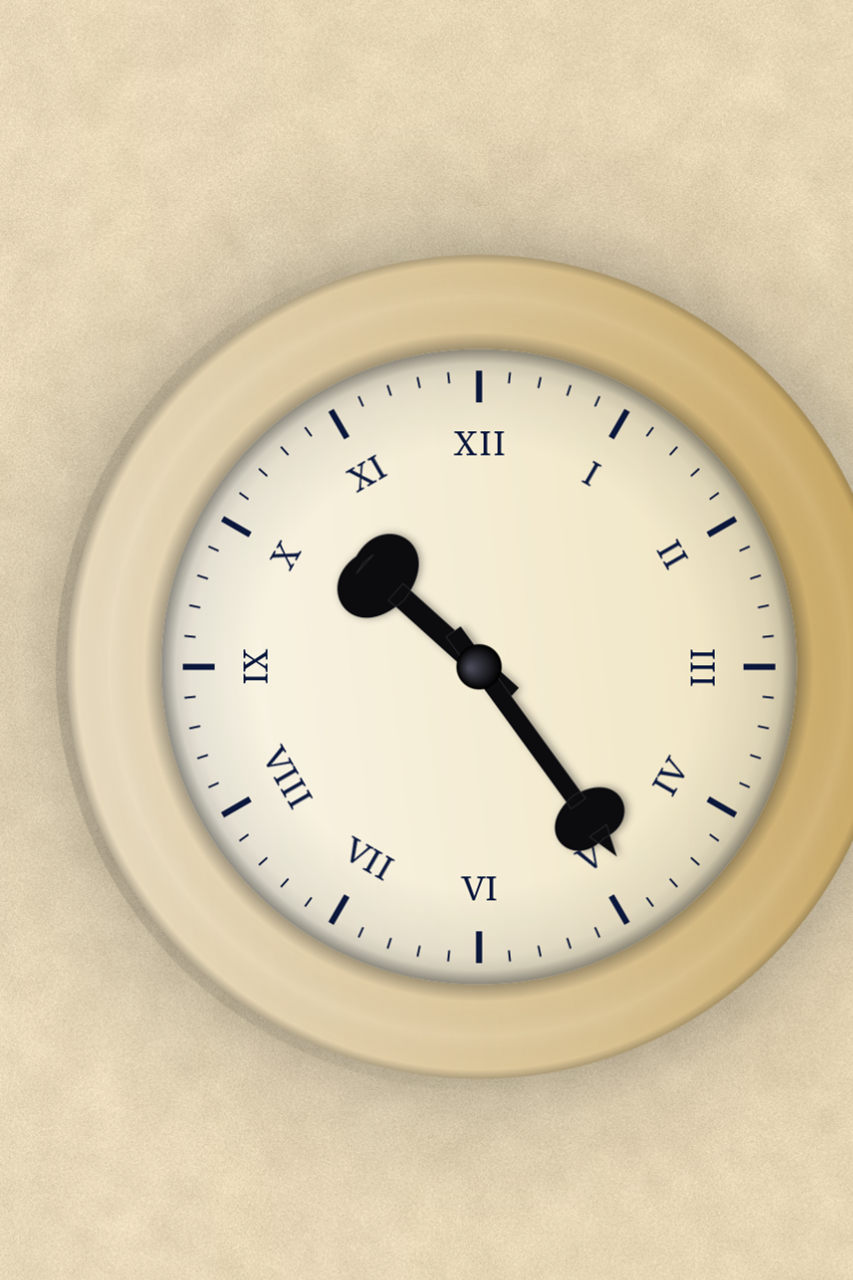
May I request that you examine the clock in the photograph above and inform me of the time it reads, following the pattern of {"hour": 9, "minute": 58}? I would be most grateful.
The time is {"hour": 10, "minute": 24}
